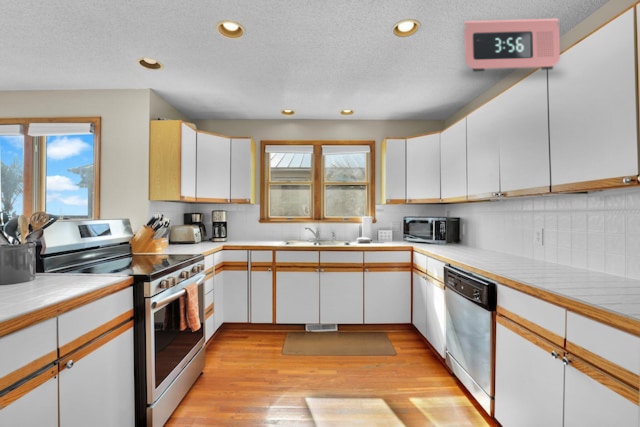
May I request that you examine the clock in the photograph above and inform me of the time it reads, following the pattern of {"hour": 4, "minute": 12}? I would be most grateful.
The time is {"hour": 3, "minute": 56}
